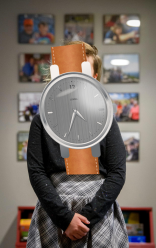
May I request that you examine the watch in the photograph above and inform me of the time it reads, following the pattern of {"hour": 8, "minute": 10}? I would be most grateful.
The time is {"hour": 4, "minute": 34}
